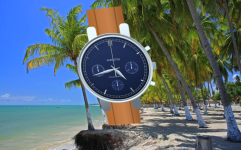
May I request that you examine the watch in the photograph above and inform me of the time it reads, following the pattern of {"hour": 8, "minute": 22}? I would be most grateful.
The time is {"hour": 4, "minute": 43}
